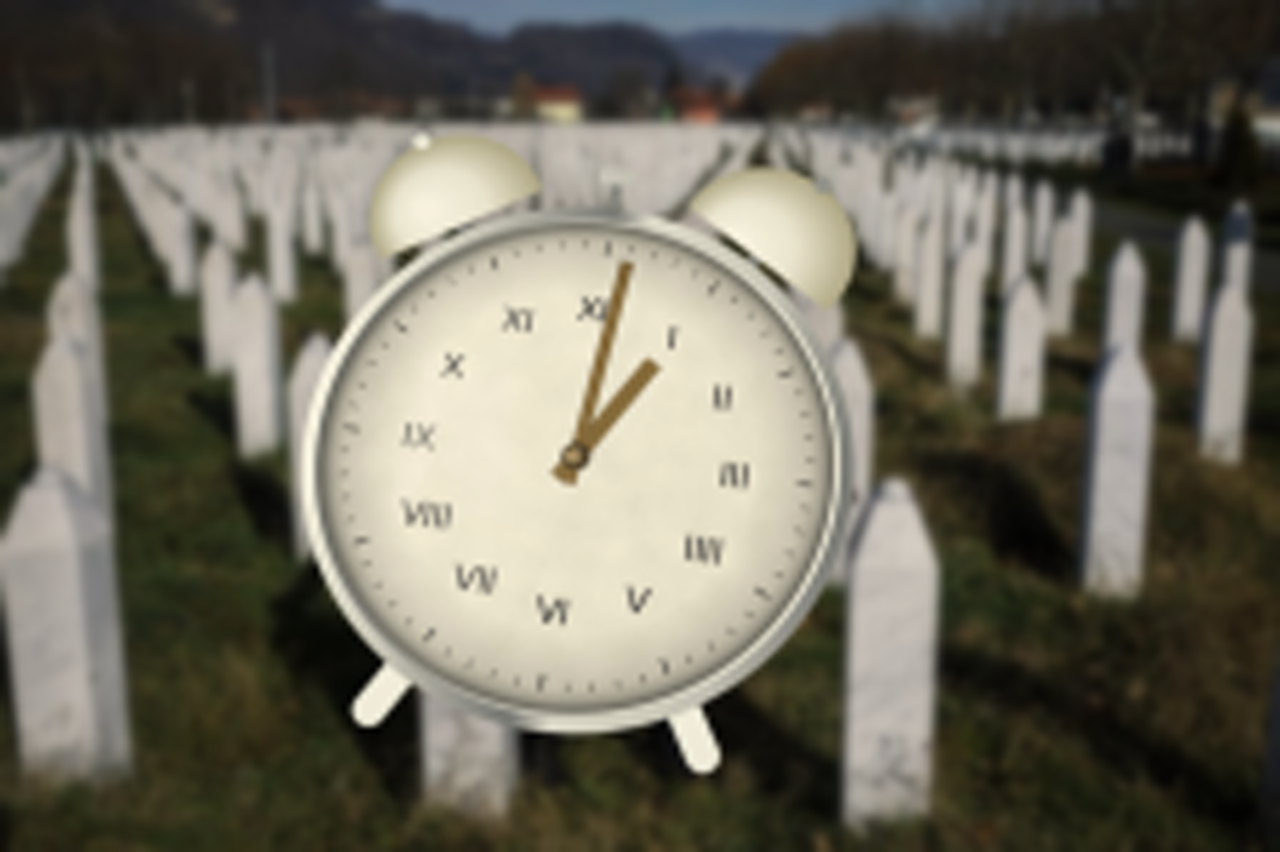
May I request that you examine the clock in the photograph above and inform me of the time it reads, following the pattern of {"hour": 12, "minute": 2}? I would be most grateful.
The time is {"hour": 1, "minute": 1}
